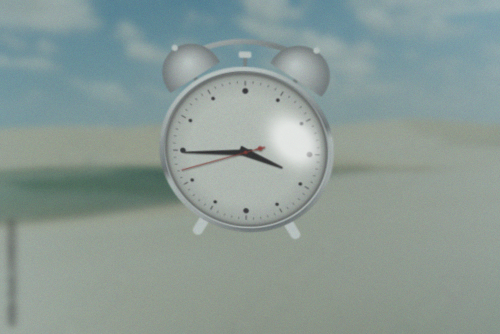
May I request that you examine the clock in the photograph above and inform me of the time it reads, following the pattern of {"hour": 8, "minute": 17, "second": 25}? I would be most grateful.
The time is {"hour": 3, "minute": 44, "second": 42}
